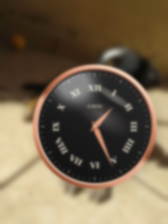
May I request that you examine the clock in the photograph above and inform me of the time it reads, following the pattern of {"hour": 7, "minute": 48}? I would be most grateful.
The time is {"hour": 1, "minute": 26}
